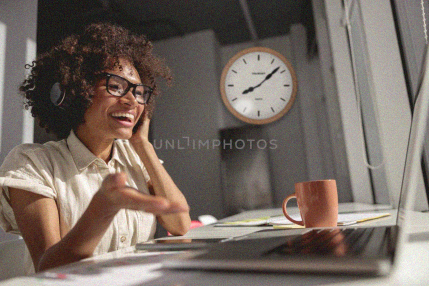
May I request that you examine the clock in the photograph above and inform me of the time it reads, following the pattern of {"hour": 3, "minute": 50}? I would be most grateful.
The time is {"hour": 8, "minute": 8}
